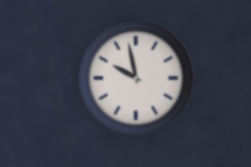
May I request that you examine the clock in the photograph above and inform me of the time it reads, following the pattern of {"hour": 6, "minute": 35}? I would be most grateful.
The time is {"hour": 9, "minute": 58}
